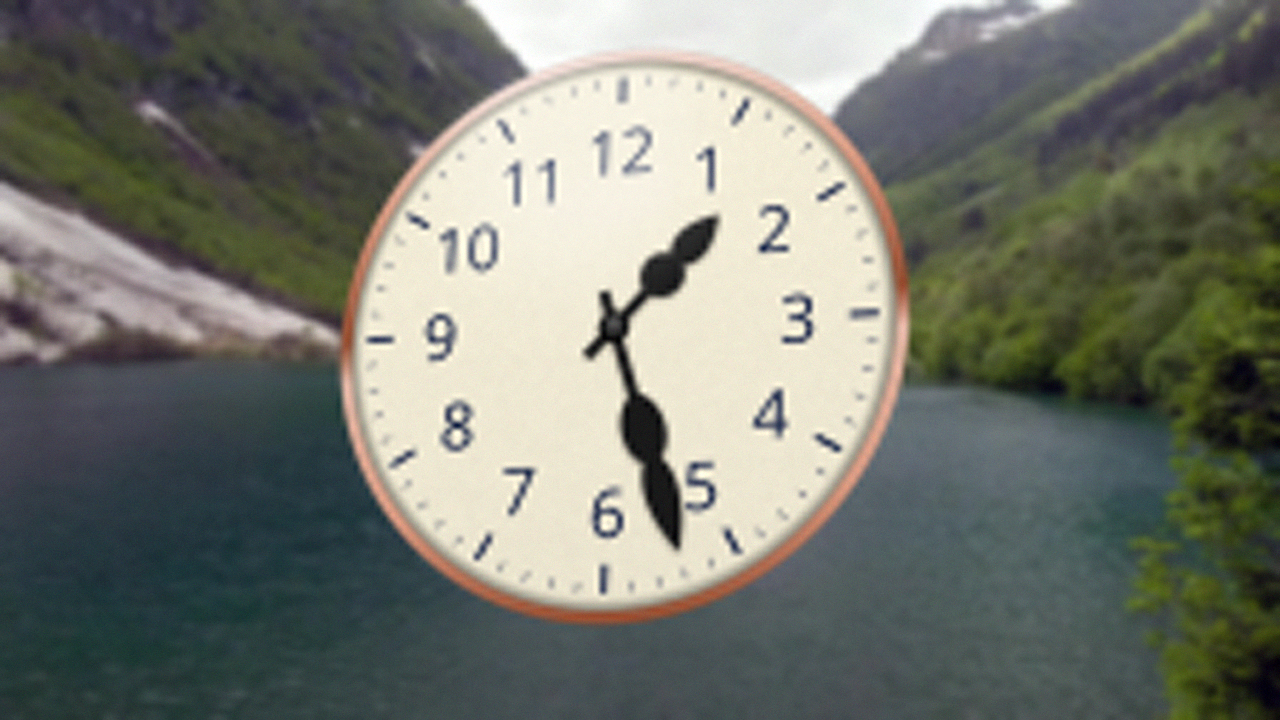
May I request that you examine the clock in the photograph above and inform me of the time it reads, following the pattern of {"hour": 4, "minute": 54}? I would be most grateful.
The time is {"hour": 1, "minute": 27}
